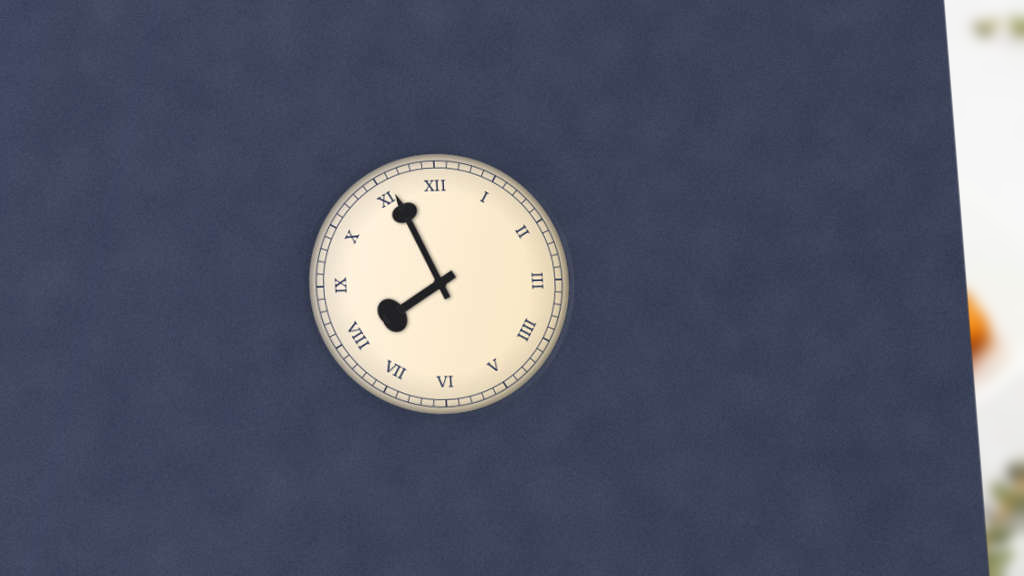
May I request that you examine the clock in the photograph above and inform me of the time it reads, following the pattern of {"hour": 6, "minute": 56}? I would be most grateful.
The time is {"hour": 7, "minute": 56}
